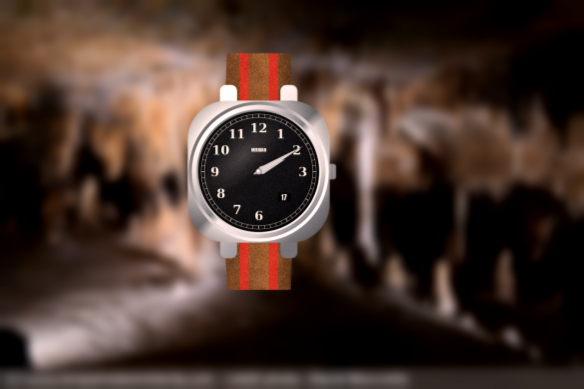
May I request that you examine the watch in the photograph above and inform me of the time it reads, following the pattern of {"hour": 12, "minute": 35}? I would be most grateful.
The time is {"hour": 2, "minute": 10}
